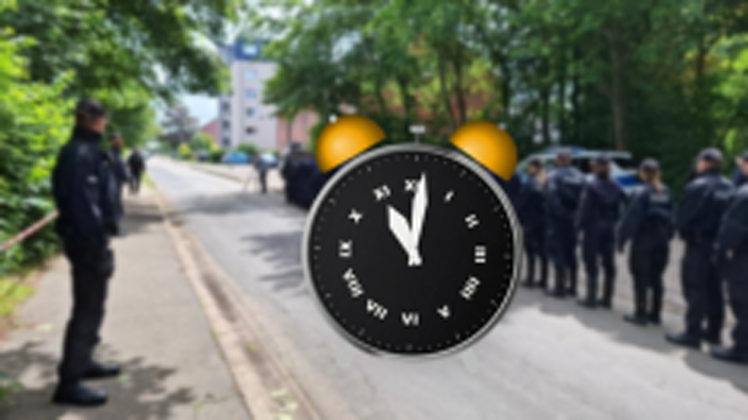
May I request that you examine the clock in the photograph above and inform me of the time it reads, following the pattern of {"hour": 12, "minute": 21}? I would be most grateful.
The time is {"hour": 11, "minute": 1}
